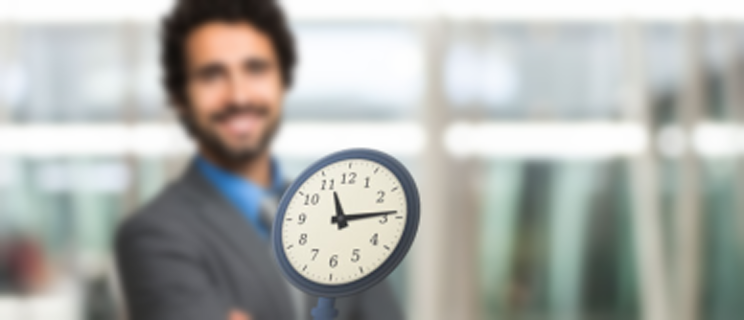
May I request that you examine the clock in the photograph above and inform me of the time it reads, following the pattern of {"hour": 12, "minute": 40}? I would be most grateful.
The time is {"hour": 11, "minute": 14}
